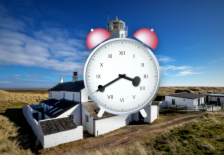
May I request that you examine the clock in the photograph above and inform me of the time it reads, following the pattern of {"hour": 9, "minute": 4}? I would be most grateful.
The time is {"hour": 3, "minute": 40}
